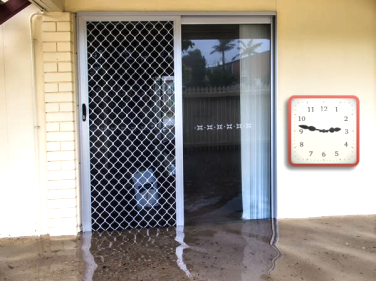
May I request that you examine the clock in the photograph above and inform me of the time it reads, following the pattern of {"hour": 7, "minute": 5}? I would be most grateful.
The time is {"hour": 2, "minute": 47}
